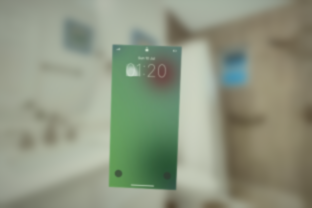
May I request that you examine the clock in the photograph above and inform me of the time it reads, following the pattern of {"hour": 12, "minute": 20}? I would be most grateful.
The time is {"hour": 1, "minute": 20}
